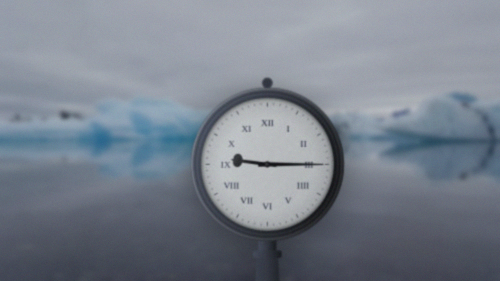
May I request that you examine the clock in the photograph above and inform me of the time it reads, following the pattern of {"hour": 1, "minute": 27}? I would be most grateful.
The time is {"hour": 9, "minute": 15}
